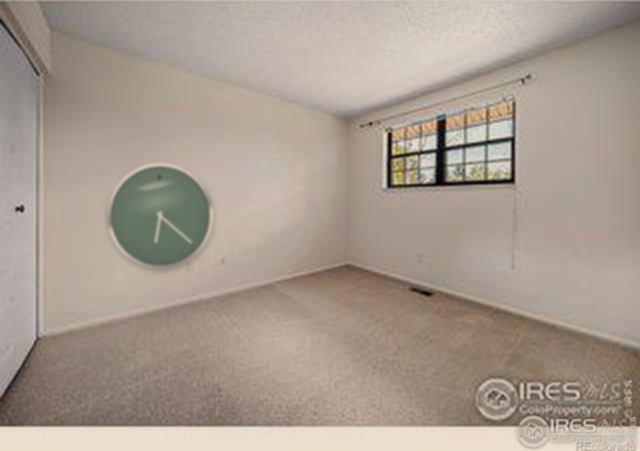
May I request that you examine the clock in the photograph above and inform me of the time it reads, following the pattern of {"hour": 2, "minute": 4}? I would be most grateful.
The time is {"hour": 6, "minute": 22}
